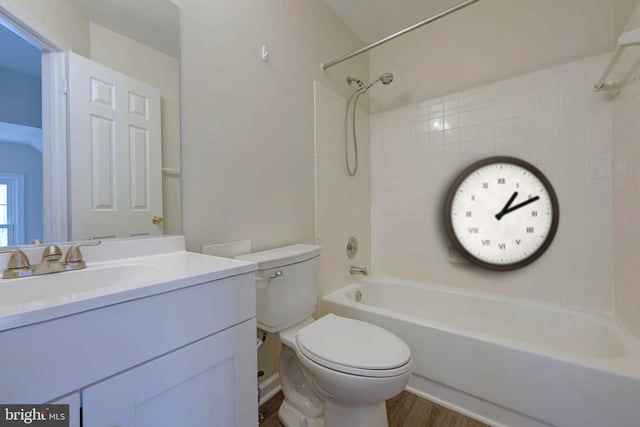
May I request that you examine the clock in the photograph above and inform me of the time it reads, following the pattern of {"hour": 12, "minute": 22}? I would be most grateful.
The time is {"hour": 1, "minute": 11}
